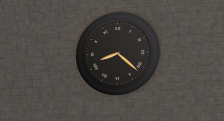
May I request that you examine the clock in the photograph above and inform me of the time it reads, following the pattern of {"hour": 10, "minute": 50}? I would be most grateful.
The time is {"hour": 8, "minute": 22}
